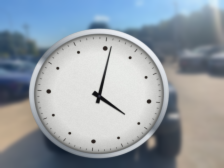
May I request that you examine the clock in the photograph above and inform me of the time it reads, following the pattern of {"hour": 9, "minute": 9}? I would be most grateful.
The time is {"hour": 4, "minute": 1}
